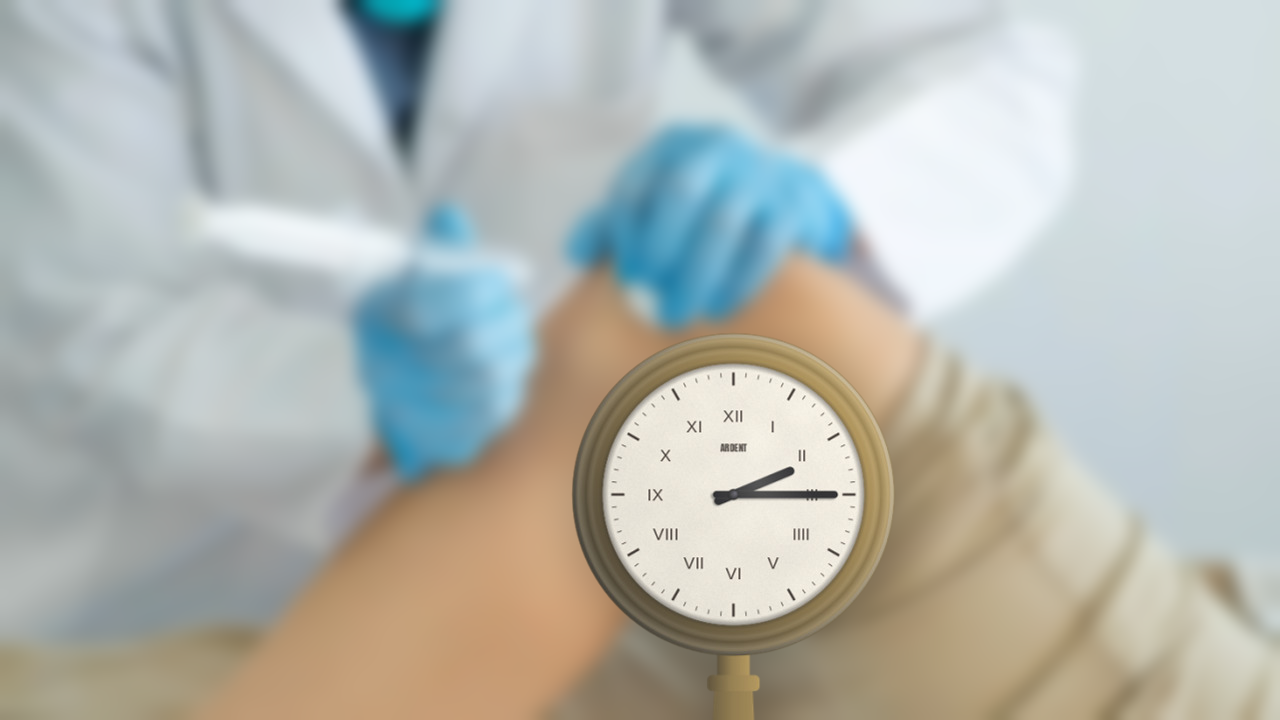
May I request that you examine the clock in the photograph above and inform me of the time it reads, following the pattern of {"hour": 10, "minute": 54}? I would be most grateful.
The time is {"hour": 2, "minute": 15}
